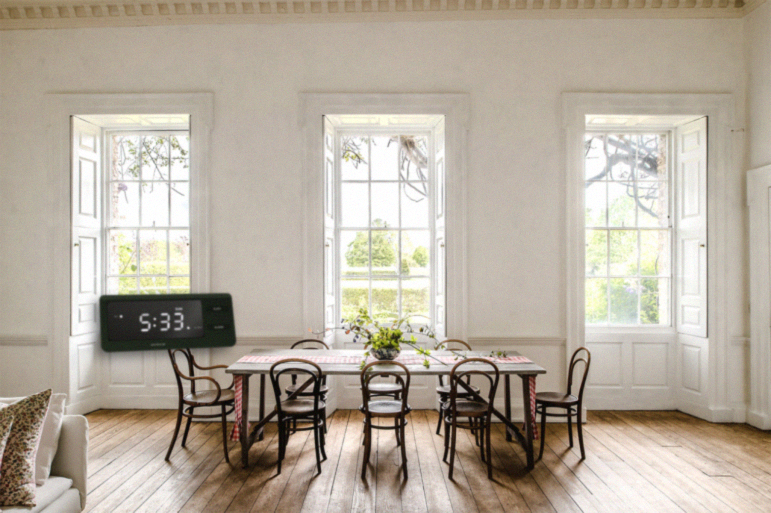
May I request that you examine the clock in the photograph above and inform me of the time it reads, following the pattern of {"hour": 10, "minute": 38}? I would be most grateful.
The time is {"hour": 5, "minute": 33}
